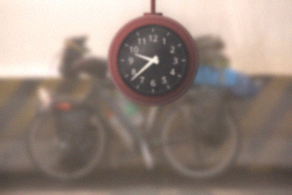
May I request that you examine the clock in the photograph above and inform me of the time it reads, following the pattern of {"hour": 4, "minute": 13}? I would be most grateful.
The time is {"hour": 9, "minute": 38}
